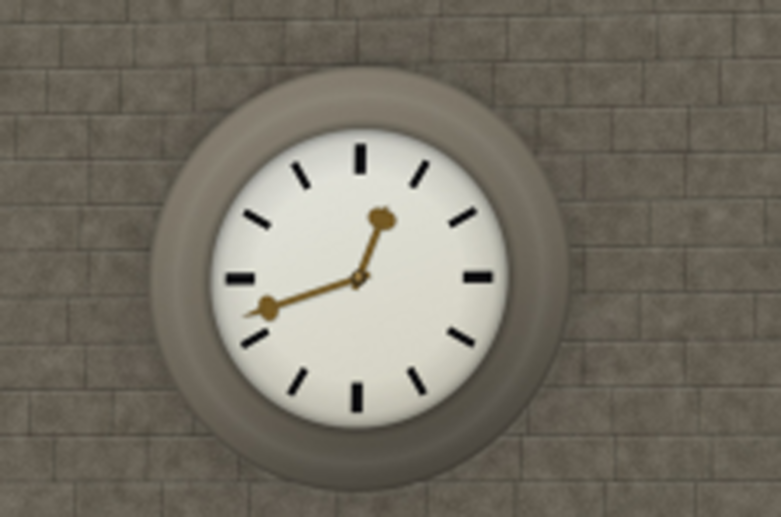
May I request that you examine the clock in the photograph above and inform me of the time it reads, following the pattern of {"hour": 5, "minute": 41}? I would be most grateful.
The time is {"hour": 12, "minute": 42}
